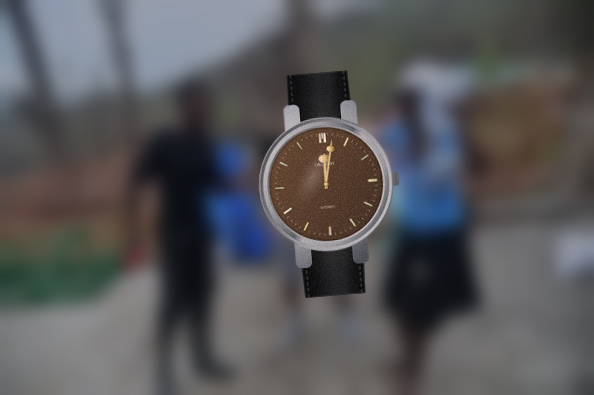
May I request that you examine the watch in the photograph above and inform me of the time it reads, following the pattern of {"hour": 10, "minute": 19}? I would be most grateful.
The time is {"hour": 12, "minute": 2}
